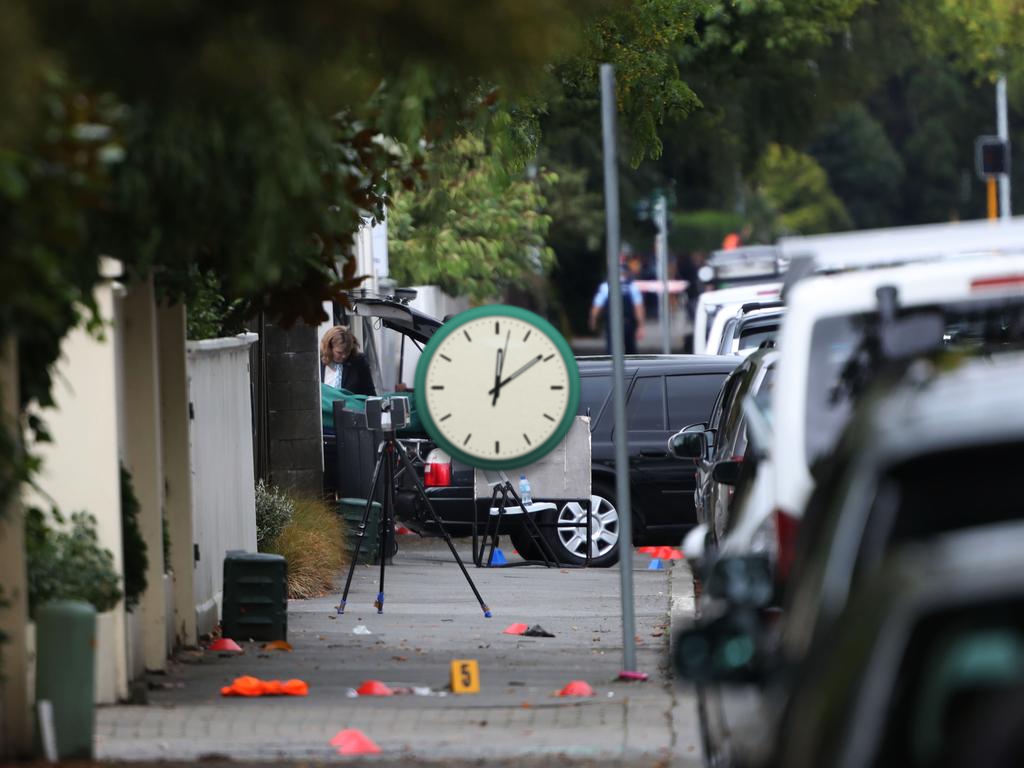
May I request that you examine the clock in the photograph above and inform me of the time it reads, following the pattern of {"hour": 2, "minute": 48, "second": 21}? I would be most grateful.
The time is {"hour": 12, "minute": 9, "second": 2}
